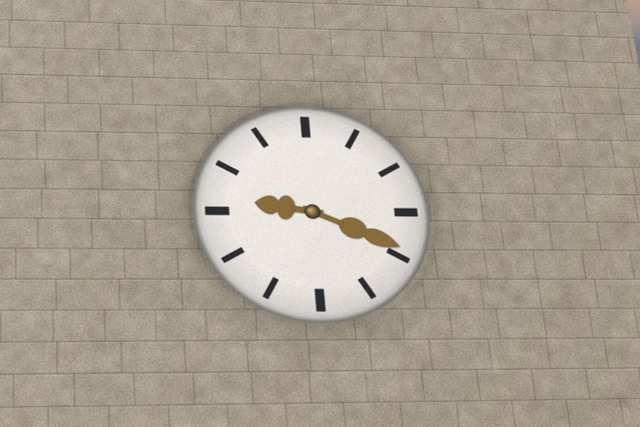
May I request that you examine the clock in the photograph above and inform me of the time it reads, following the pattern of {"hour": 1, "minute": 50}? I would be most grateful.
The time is {"hour": 9, "minute": 19}
